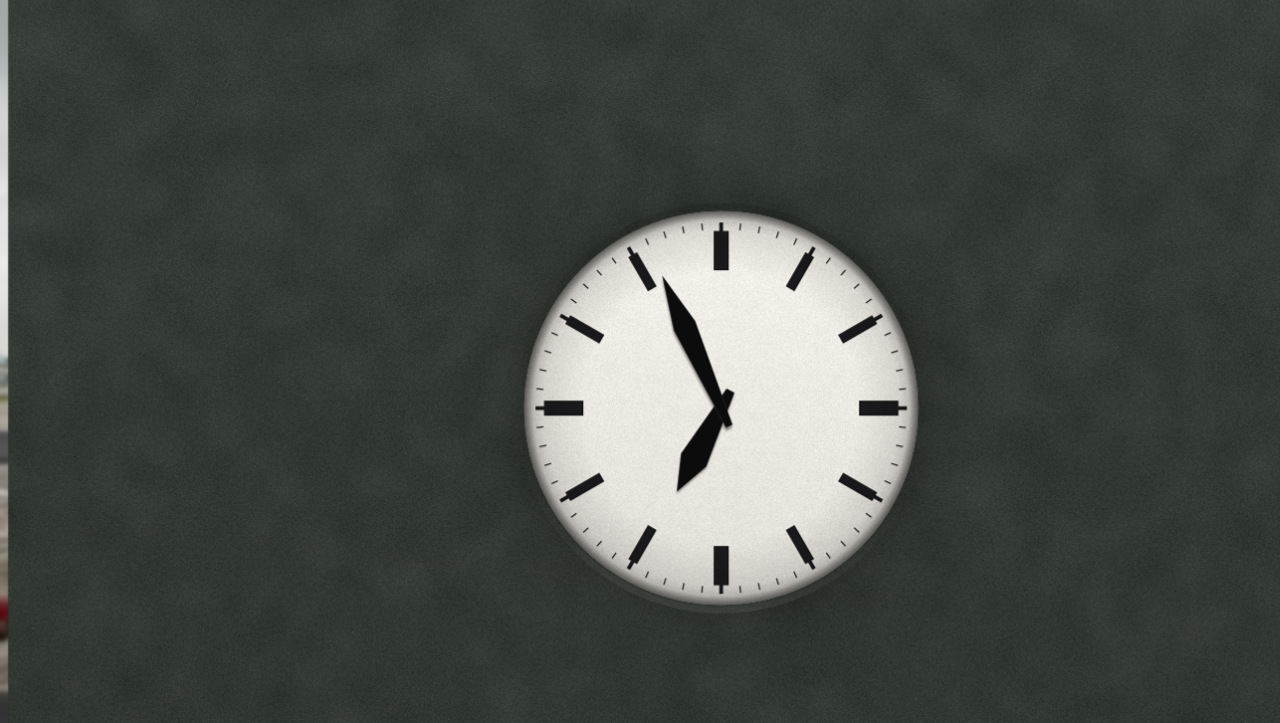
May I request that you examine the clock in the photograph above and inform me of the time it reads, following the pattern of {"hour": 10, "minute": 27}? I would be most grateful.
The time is {"hour": 6, "minute": 56}
